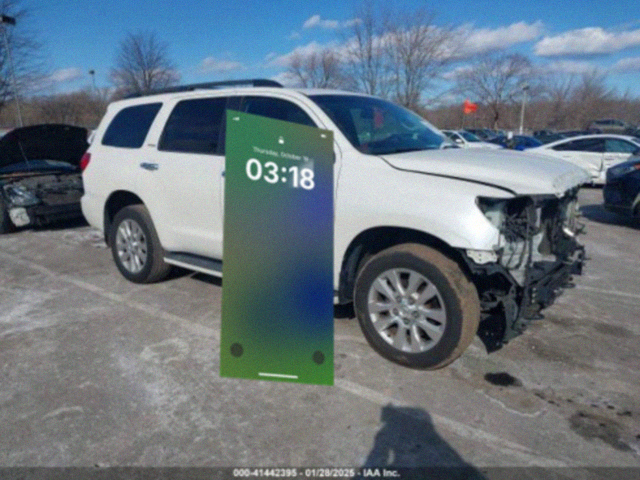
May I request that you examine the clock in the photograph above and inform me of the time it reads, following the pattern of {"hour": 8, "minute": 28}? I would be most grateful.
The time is {"hour": 3, "minute": 18}
